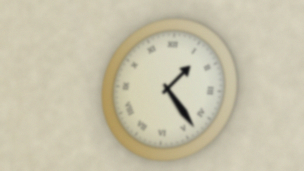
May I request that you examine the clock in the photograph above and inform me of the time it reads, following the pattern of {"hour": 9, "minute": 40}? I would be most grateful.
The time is {"hour": 1, "minute": 23}
